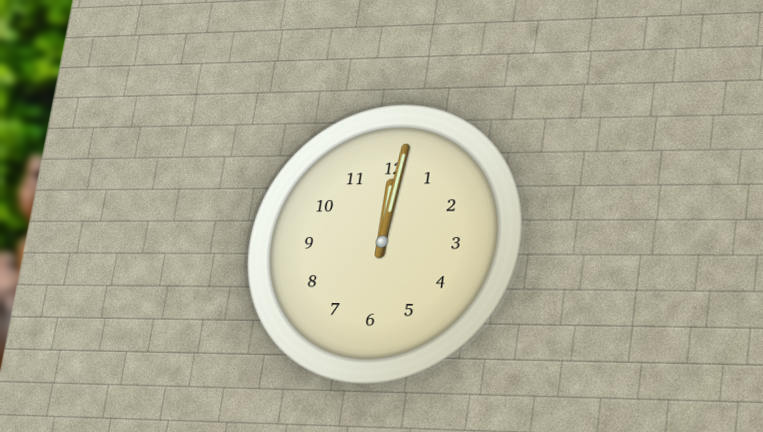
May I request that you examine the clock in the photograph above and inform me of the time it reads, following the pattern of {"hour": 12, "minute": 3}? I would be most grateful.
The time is {"hour": 12, "minute": 1}
